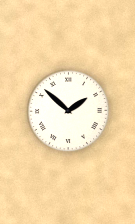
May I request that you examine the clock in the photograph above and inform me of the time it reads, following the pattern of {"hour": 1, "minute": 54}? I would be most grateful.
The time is {"hour": 1, "minute": 52}
